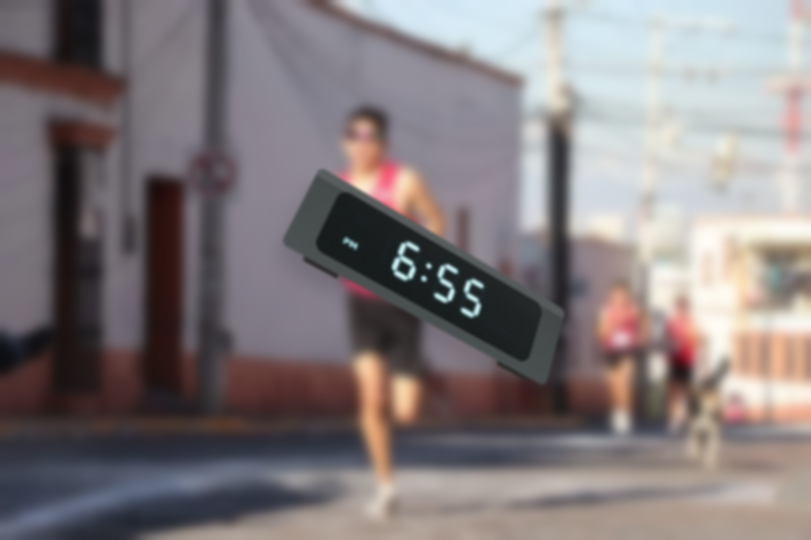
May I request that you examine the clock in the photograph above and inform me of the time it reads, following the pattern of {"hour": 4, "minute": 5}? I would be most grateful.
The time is {"hour": 6, "minute": 55}
